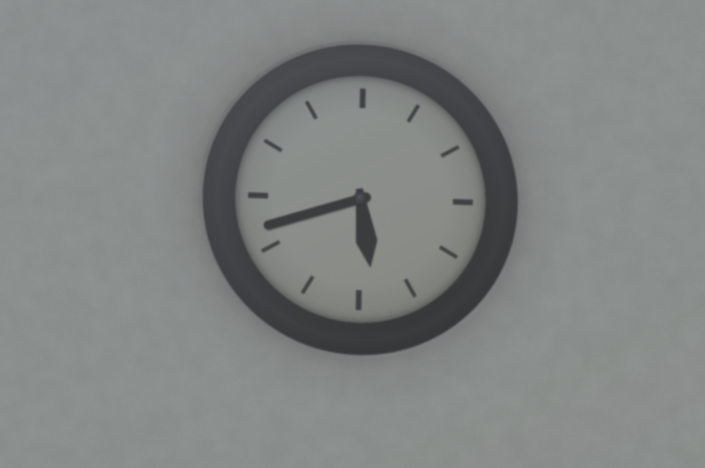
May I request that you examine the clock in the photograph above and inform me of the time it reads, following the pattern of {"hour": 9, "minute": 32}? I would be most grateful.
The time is {"hour": 5, "minute": 42}
